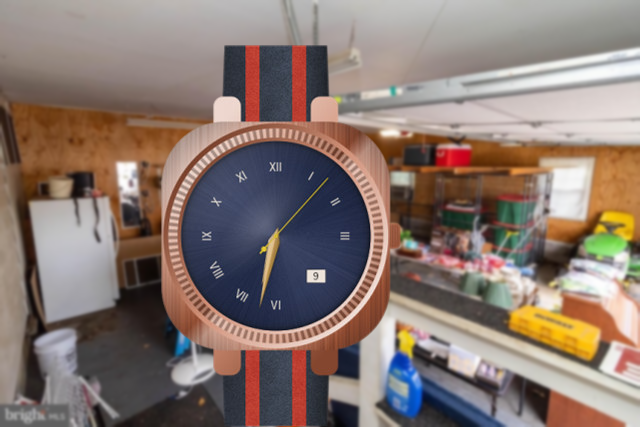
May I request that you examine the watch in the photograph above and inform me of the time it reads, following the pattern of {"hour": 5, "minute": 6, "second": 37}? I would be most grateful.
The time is {"hour": 6, "minute": 32, "second": 7}
